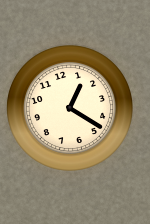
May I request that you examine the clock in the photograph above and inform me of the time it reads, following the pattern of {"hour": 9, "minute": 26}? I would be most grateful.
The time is {"hour": 1, "minute": 23}
